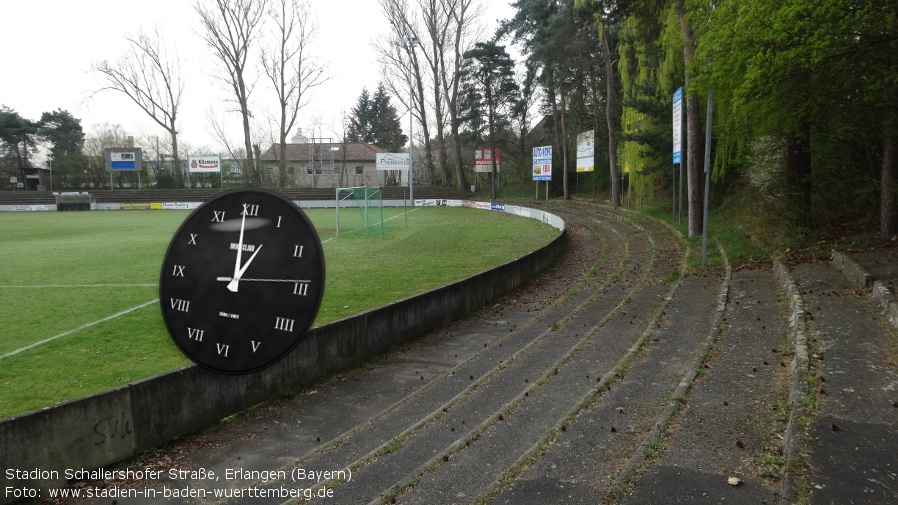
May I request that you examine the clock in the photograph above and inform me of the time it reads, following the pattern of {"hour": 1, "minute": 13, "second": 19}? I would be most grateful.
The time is {"hour": 12, "minute": 59, "second": 14}
